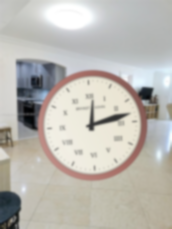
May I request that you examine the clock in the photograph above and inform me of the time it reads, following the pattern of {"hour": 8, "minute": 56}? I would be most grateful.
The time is {"hour": 12, "minute": 13}
